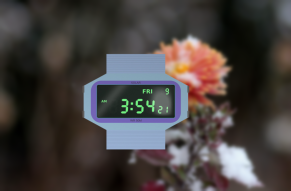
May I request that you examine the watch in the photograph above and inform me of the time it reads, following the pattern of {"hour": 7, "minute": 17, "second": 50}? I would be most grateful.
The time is {"hour": 3, "minute": 54, "second": 21}
